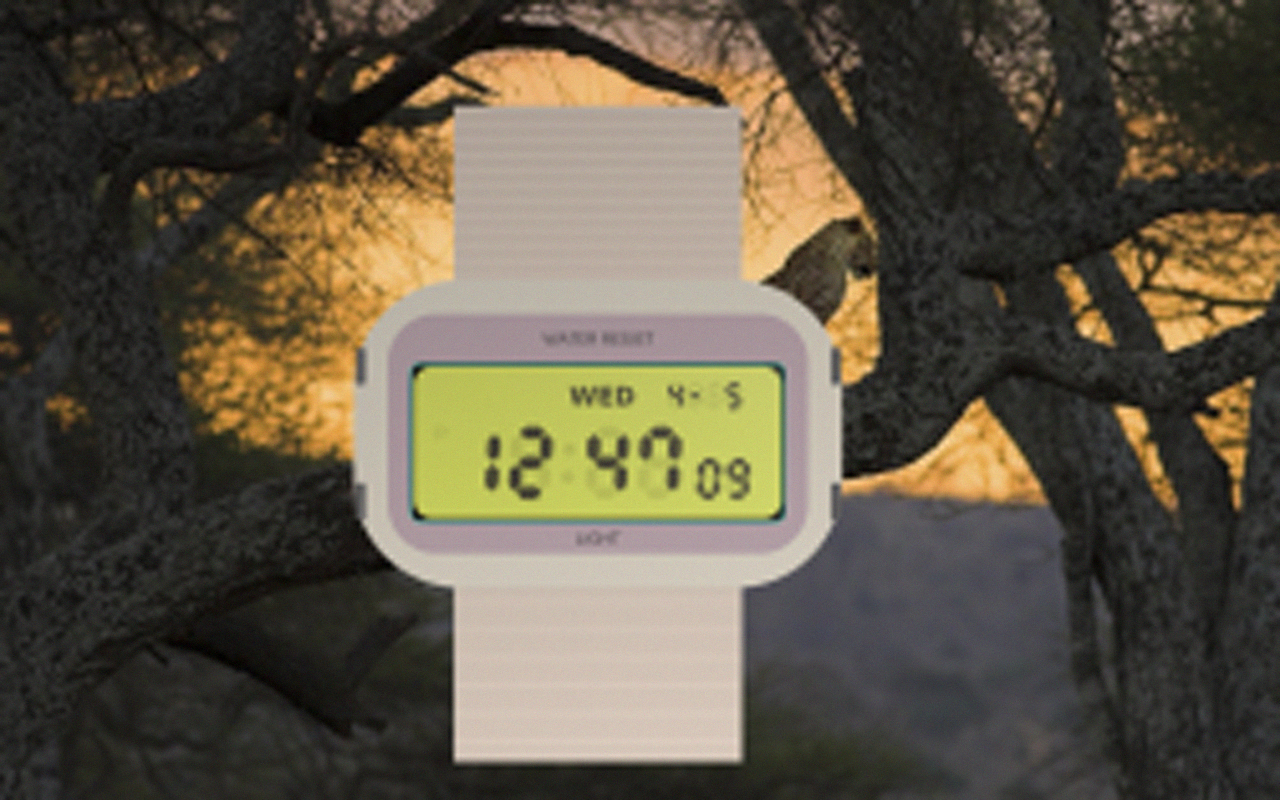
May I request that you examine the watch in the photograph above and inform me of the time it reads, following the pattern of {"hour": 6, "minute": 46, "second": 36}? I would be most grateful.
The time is {"hour": 12, "minute": 47, "second": 9}
